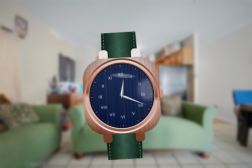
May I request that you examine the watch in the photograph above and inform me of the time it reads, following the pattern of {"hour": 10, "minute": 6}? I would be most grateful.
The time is {"hour": 12, "minute": 19}
